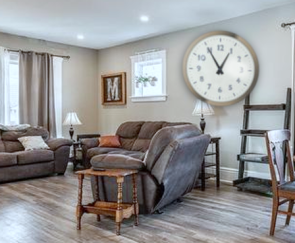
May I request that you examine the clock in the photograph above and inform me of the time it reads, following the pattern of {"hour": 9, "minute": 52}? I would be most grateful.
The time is {"hour": 12, "minute": 55}
